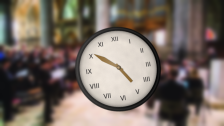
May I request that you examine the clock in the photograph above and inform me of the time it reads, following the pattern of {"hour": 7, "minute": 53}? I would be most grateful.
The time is {"hour": 4, "minute": 51}
